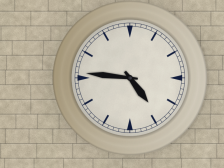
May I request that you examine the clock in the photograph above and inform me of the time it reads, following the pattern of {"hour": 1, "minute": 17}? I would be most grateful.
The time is {"hour": 4, "minute": 46}
